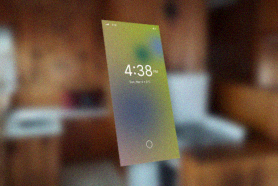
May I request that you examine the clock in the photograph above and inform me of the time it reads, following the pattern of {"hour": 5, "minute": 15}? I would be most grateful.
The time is {"hour": 4, "minute": 38}
